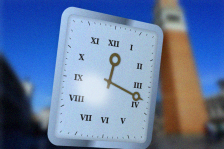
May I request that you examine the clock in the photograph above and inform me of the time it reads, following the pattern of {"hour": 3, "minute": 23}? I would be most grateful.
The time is {"hour": 12, "minute": 18}
